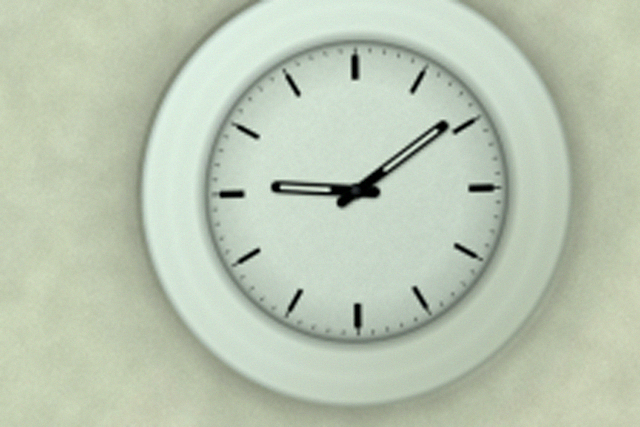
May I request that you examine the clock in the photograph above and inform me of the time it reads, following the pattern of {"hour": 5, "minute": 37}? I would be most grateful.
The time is {"hour": 9, "minute": 9}
